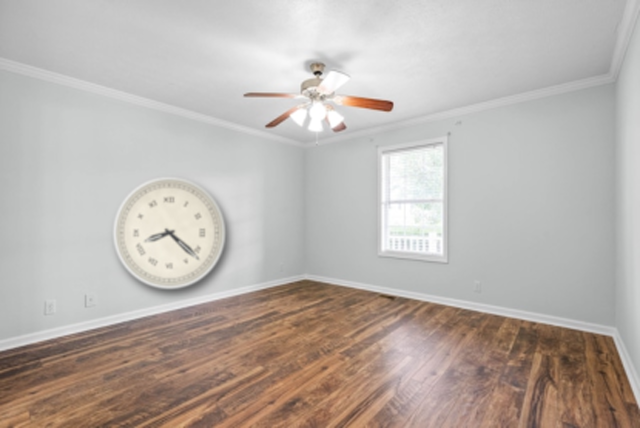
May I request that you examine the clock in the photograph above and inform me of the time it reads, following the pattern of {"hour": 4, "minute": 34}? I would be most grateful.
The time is {"hour": 8, "minute": 22}
